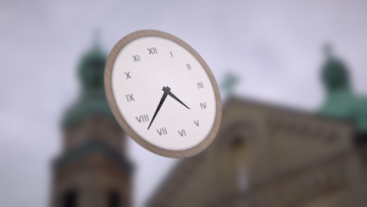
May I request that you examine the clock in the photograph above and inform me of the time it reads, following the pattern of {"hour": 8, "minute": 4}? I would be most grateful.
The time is {"hour": 4, "minute": 38}
